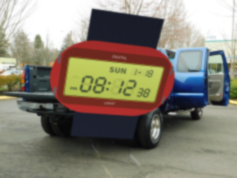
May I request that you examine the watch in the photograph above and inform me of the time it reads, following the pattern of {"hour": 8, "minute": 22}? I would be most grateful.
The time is {"hour": 8, "minute": 12}
